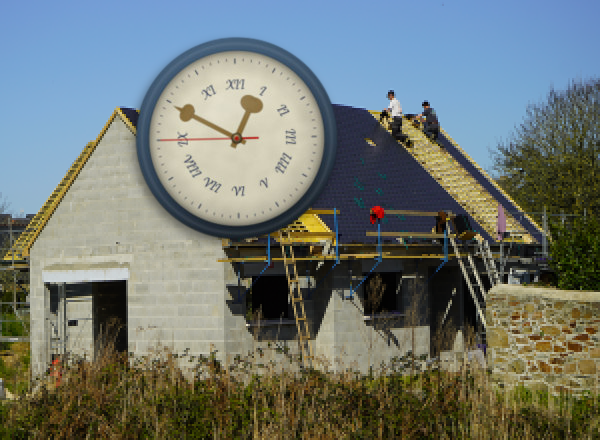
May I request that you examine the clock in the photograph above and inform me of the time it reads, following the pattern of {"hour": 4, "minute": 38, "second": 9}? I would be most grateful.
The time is {"hour": 12, "minute": 49, "second": 45}
